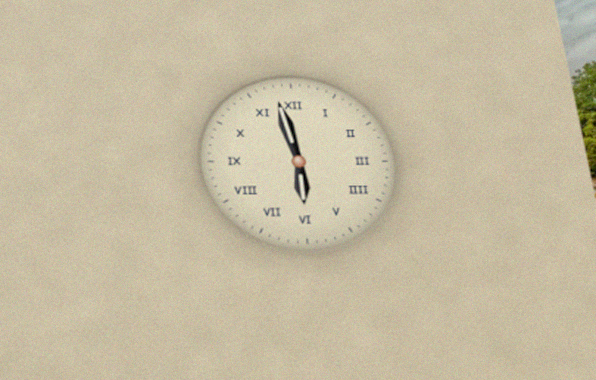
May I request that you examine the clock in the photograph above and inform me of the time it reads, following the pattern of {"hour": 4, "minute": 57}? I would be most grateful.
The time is {"hour": 5, "minute": 58}
